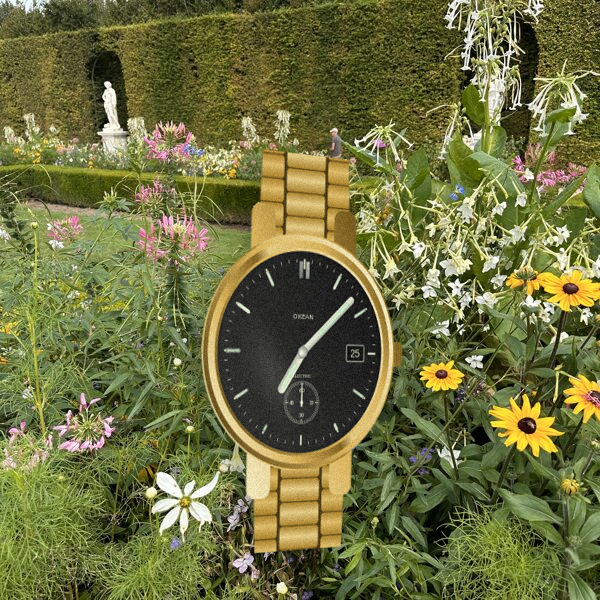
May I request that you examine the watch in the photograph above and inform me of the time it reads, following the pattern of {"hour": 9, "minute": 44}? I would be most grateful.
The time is {"hour": 7, "minute": 8}
